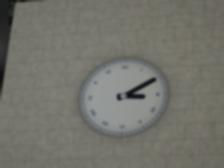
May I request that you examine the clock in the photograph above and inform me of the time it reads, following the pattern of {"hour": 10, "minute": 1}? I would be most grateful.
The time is {"hour": 3, "minute": 10}
